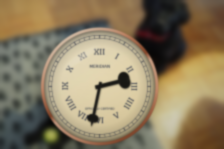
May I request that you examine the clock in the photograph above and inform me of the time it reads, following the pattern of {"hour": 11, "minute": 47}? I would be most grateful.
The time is {"hour": 2, "minute": 32}
